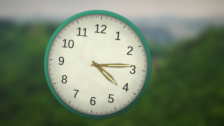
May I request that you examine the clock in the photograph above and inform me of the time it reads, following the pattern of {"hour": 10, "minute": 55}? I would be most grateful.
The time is {"hour": 4, "minute": 14}
